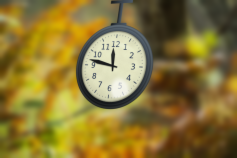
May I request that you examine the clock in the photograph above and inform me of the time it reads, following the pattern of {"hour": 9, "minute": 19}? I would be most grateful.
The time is {"hour": 11, "minute": 47}
